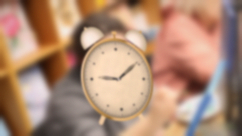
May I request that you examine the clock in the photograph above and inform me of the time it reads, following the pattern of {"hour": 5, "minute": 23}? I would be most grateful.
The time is {"hour": 9, "minute": 9}
